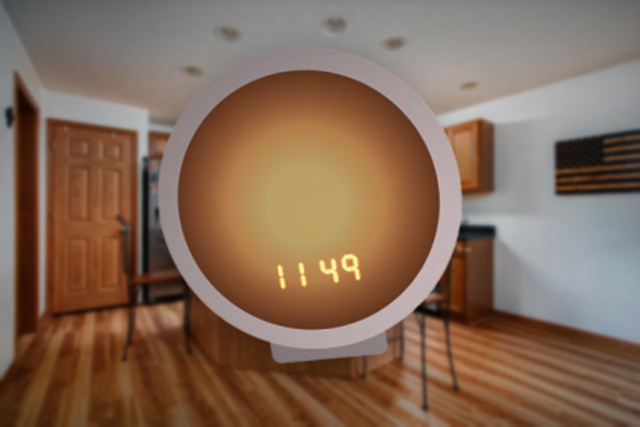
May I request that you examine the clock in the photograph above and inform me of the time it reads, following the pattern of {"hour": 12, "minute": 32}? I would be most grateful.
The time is {"hour": 11, "minute": 49}
